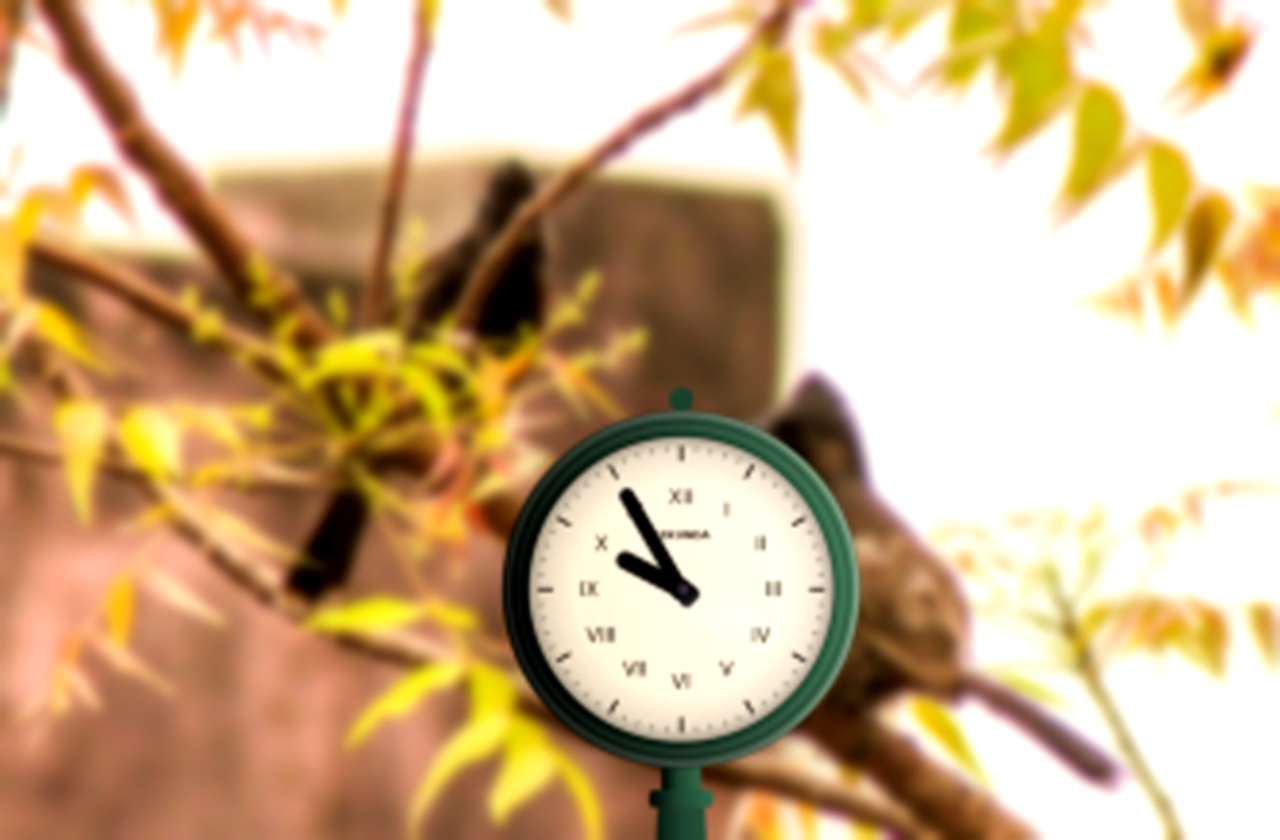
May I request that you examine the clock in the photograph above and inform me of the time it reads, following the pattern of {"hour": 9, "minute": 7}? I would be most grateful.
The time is {"hour": 9, "minute": 55}
